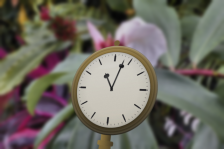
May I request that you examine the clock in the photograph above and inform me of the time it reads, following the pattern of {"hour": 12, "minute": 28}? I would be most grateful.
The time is {"hour": 11, "minute": 3}
